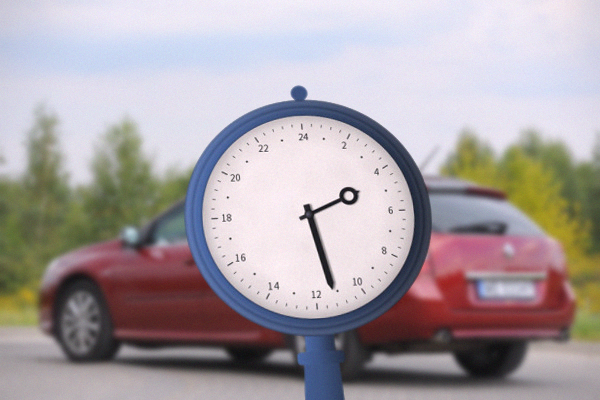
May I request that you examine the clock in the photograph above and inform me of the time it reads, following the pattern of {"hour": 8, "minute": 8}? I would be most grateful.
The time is {"hour": 4, "minute": 28}
